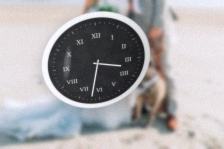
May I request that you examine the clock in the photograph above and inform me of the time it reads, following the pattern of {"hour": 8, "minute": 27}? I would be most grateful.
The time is {"hour": 3, "minute": 32}
